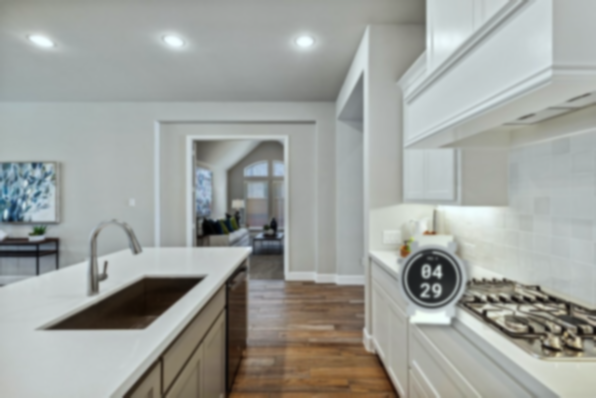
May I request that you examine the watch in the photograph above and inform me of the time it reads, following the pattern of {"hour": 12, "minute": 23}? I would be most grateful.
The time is {"hour": 4, "minute": 29}
